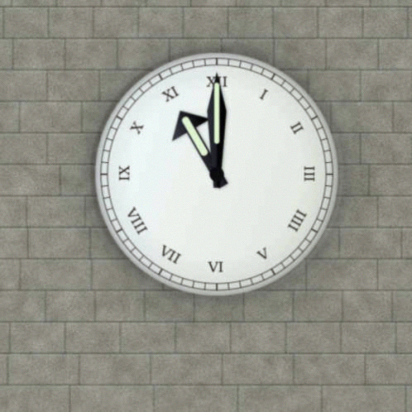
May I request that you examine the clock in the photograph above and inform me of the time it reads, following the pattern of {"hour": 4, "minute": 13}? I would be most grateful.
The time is {"hour": 11, "minute": 0}
